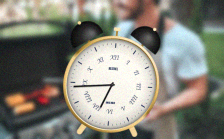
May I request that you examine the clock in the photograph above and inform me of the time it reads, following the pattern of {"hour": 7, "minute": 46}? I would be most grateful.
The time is {"hour": 6, "minute": 44}
